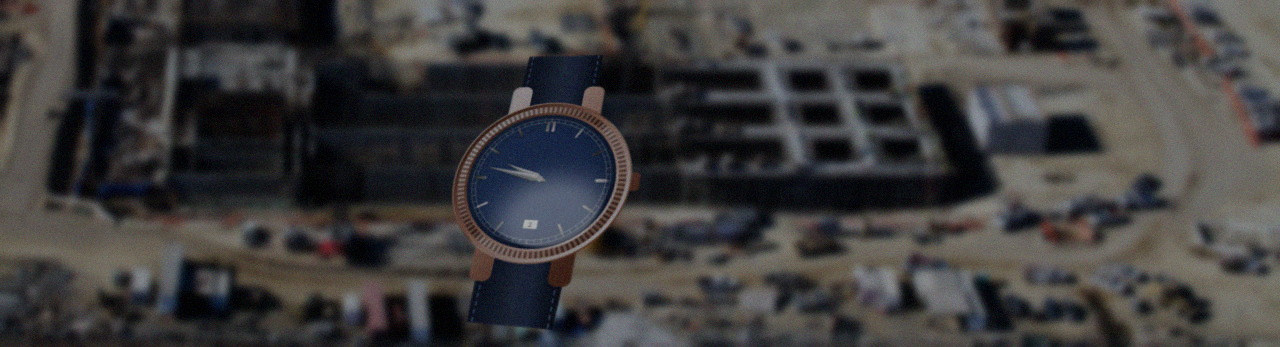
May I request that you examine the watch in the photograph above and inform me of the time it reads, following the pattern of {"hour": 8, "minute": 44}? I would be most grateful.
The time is {"hour": 9, "minute": 47}
